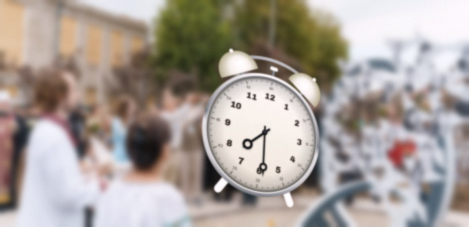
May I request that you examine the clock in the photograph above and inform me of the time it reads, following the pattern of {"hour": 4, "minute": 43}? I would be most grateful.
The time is {"hour": 7, "minute": 29}
